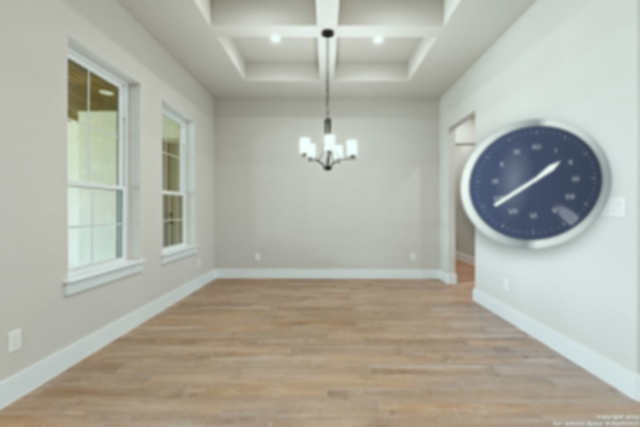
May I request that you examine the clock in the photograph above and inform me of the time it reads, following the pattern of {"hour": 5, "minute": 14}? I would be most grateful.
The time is {"hour": 1, "minute": 39}
